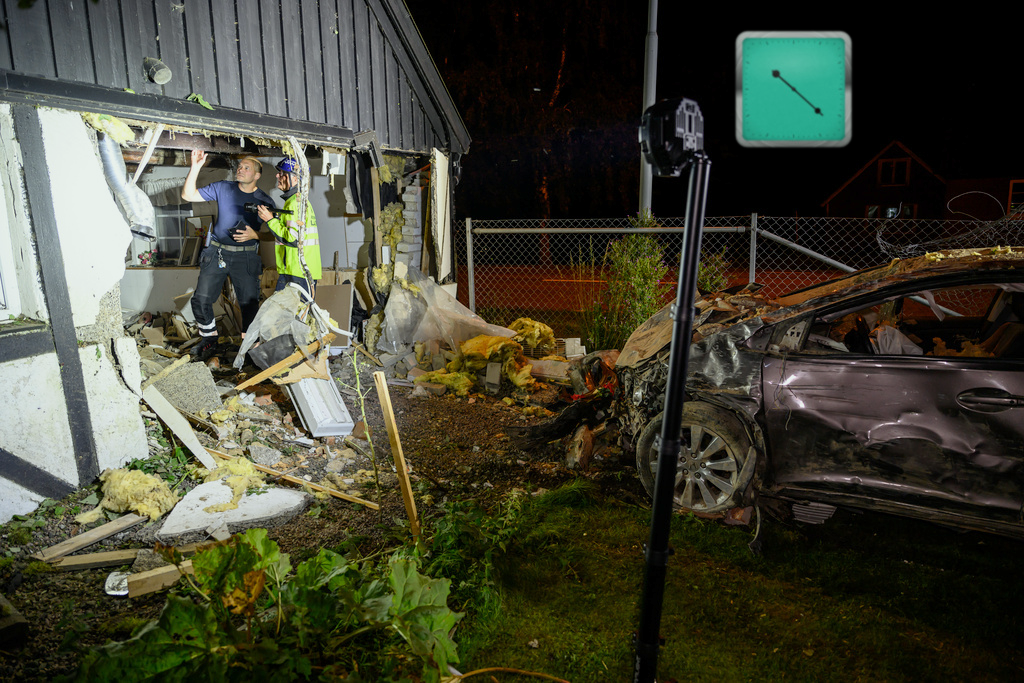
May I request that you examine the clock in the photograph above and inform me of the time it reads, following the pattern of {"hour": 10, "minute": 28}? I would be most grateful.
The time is {"hour": 10, "minute": 22}
